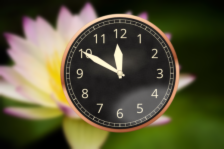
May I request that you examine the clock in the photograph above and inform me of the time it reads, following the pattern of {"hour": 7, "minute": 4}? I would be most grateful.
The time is {"hour": 11, "minute": 50}
